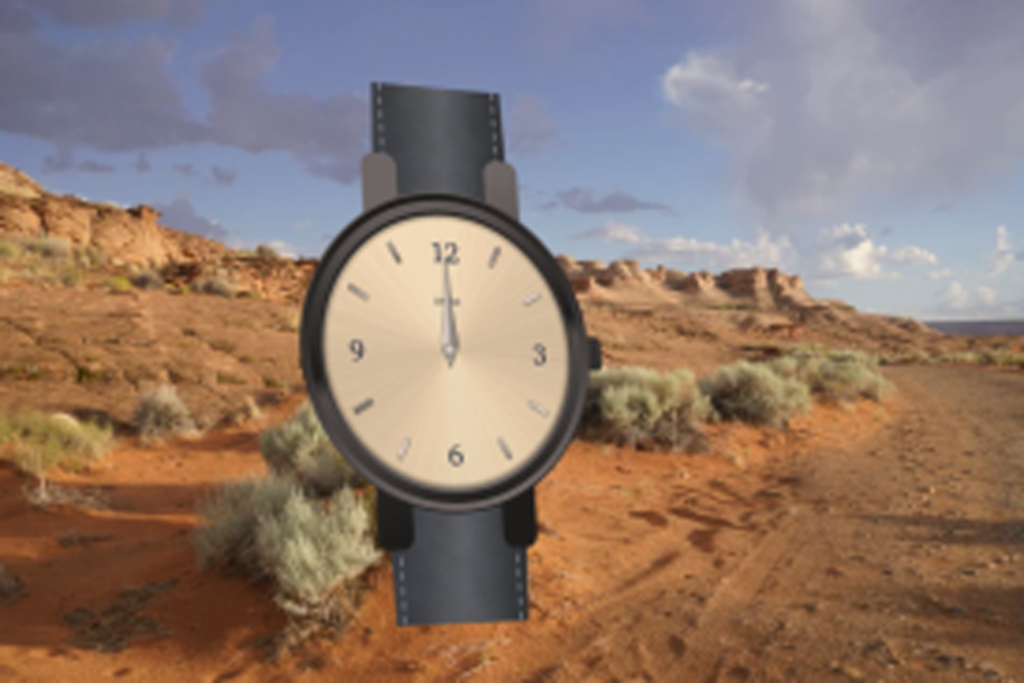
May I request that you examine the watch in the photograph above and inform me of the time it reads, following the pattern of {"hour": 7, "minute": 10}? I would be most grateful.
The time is {"hour": 12, "minute": 0}
